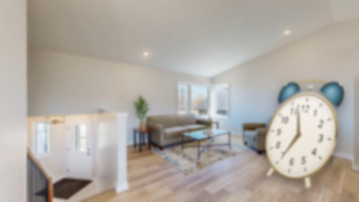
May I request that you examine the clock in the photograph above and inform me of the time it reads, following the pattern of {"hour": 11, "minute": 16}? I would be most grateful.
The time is {"hour": 6, "minute": 57}
